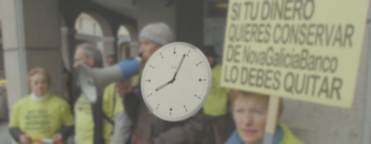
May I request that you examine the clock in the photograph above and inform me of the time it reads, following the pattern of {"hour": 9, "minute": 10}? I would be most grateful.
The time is {"hour": 8, "minute": 4}
